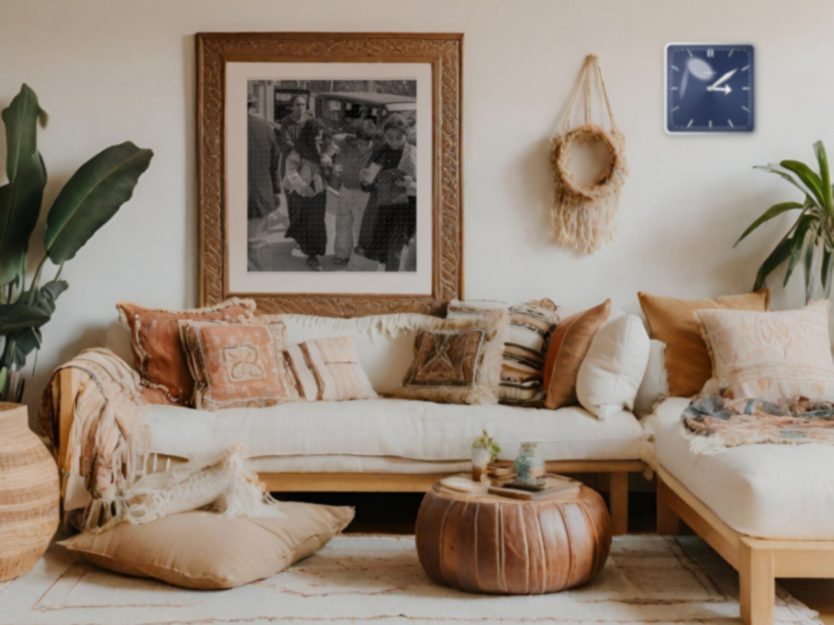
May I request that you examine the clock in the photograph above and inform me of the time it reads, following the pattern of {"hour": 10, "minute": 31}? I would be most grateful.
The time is {"hour": 3, "minute": 9}
